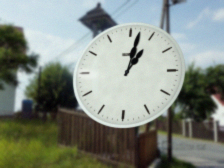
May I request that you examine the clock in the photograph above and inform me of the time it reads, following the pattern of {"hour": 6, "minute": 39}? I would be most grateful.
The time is {"hour": 1, "minute": 2}
